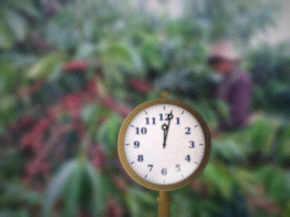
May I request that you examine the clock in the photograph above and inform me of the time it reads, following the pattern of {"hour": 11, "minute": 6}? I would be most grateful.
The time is {"hour": 12, "minute": 2}
